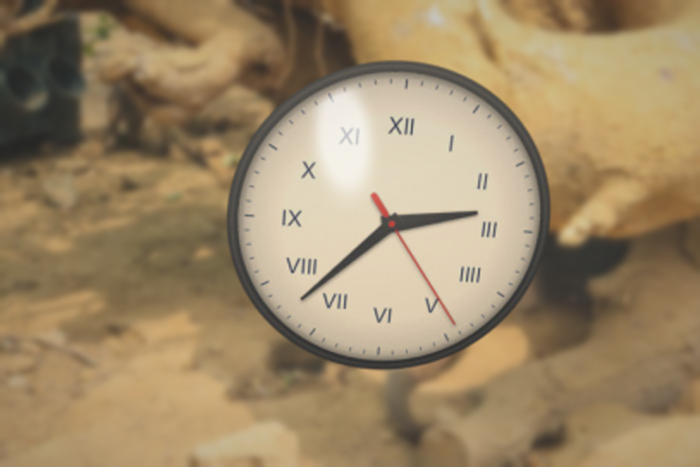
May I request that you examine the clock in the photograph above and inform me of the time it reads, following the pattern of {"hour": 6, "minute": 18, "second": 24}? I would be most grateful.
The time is {"hour": 2, "minute": 37, "second": 24}
